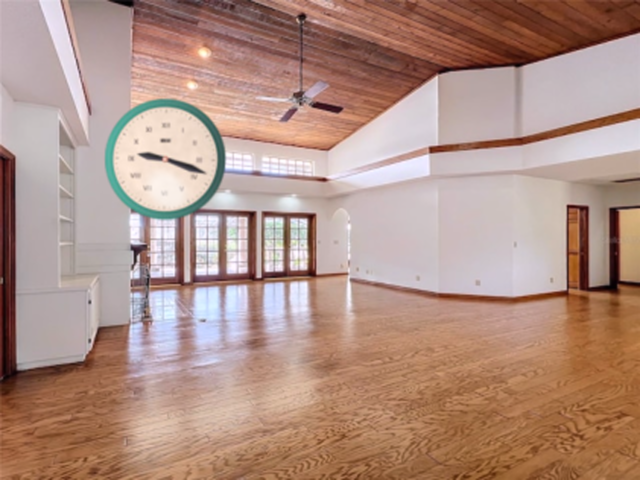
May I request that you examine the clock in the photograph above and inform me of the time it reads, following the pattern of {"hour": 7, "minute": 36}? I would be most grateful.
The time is {"hour": 9, "minute": 18}
